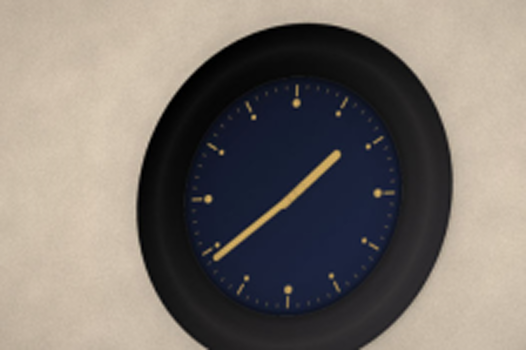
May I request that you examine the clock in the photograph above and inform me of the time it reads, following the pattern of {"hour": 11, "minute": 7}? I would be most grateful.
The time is {"hour": 1, "minute": 39}
